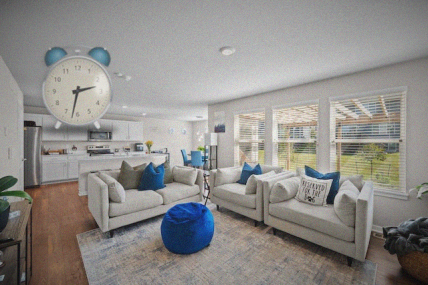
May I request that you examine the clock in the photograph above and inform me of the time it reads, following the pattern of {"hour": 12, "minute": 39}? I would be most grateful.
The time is {"hour": 2, "minute": 32}
